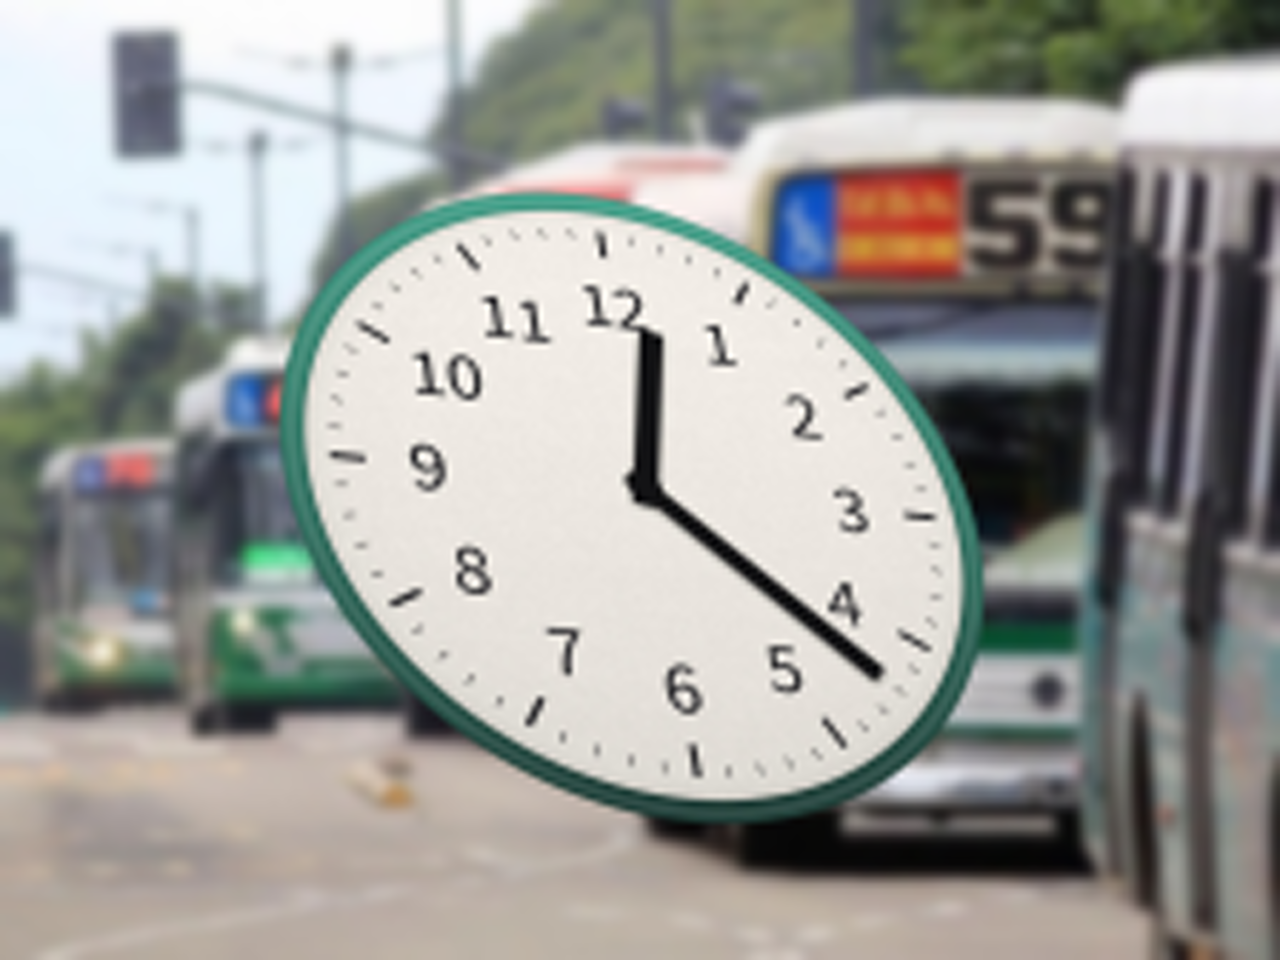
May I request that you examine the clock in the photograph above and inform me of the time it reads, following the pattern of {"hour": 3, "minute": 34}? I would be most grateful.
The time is {"hour": 12, "minute": 22}
